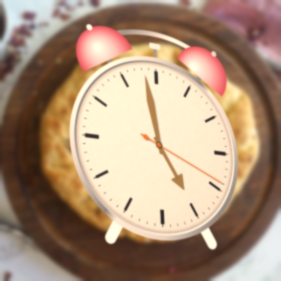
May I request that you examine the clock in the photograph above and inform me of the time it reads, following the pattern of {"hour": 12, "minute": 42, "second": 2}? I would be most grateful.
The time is {"hour": 4, "minute": 58, "second": 19}
